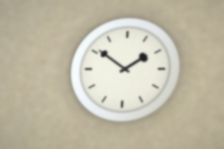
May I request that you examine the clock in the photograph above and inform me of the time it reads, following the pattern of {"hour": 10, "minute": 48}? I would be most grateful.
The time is {"hour": 1, "minute": 51}
